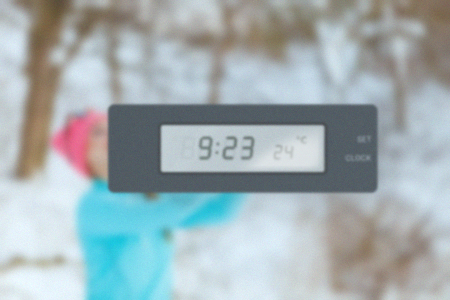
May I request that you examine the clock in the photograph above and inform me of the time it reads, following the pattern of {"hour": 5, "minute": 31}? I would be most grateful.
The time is {"hour": 9, "minute": 23}
